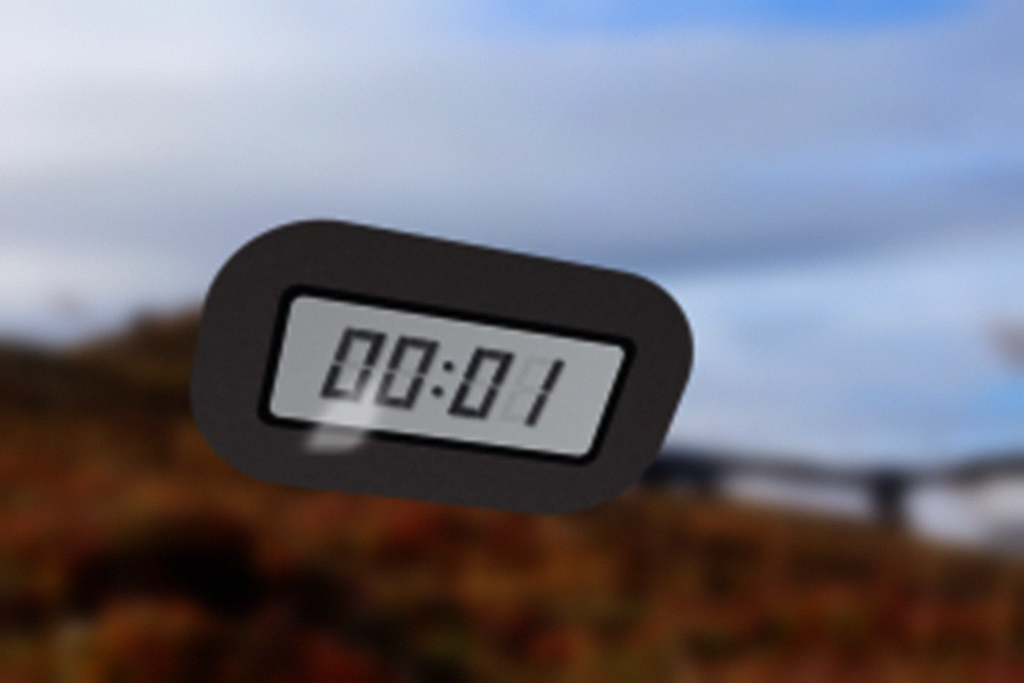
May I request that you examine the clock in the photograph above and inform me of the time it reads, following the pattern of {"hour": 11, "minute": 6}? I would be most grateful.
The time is {"hour": 0, "minute": 1}
